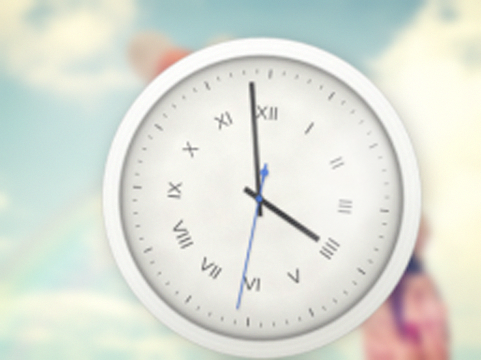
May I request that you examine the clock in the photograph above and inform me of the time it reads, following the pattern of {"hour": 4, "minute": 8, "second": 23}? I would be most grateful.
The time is {"hour": 3, "minute": 58, "second": 31}
